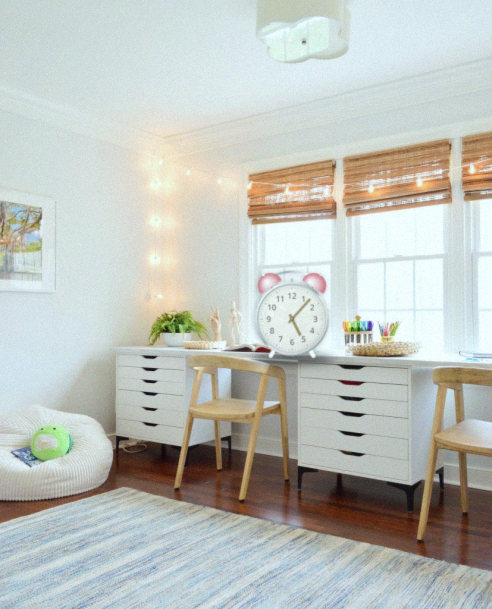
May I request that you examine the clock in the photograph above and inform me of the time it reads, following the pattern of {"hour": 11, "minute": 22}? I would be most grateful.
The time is {"hour": 5, "minute": 7}
